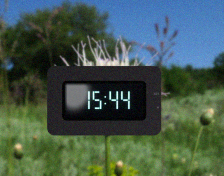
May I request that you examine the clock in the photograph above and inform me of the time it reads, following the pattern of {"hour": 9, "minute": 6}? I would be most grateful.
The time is {"hour": 15, "minute": 44}
